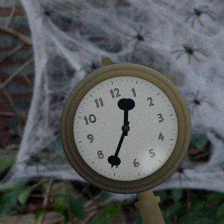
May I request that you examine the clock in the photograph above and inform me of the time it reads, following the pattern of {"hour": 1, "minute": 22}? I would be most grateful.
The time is {"hour": 12, "minute": 36}
